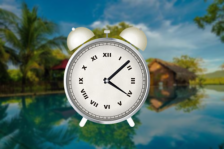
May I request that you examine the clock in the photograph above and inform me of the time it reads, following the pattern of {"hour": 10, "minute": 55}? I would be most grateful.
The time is {"hour": 4, "minute": 8}
